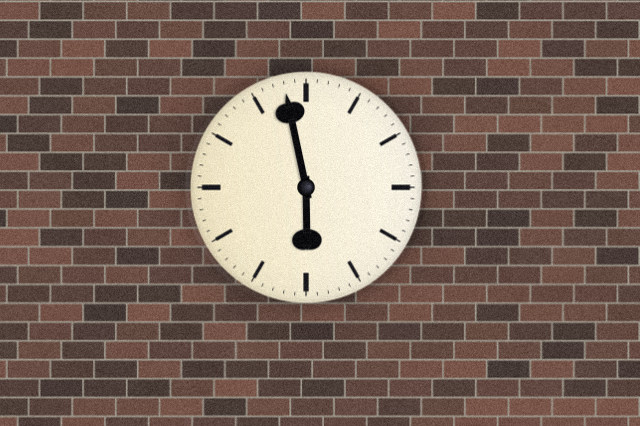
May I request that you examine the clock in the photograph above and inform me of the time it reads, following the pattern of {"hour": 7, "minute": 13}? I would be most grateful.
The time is {"hour": 5, "minute": 58}
